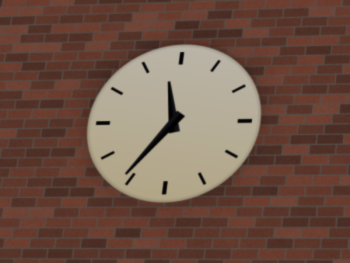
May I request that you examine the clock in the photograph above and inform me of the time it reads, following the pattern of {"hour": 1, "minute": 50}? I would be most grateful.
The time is {"hour": 11, "minute": 36}
